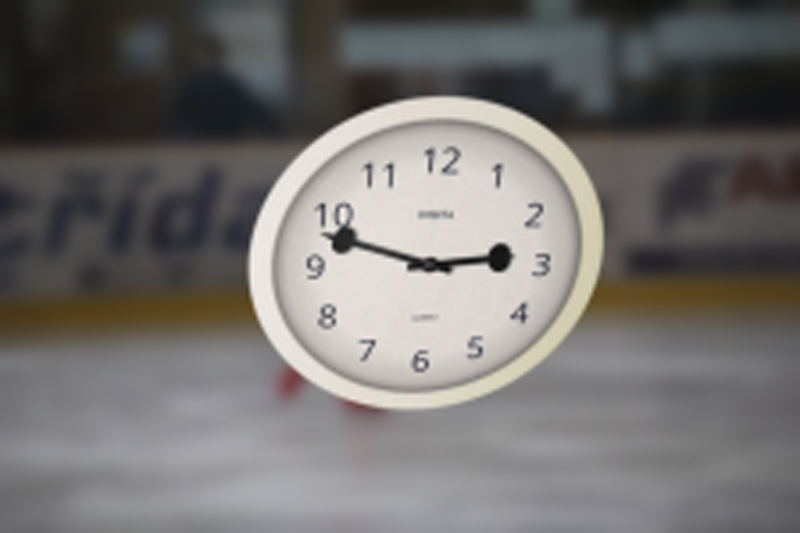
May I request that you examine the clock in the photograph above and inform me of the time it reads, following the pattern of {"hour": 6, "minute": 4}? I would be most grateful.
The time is {"hour": 2, "minute": 48}
